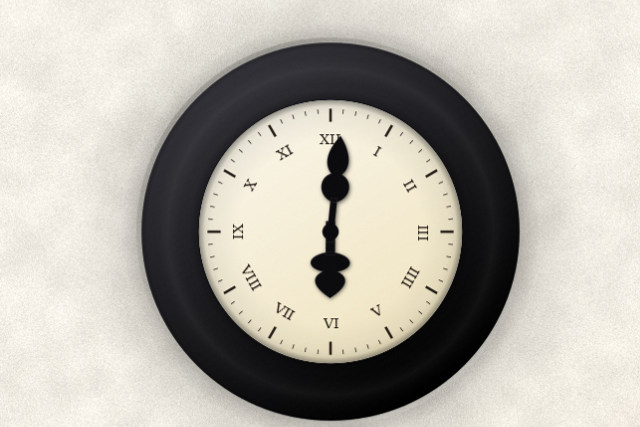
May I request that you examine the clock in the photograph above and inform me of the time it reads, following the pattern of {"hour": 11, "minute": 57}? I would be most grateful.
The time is {"hour": 6, "minute": 1}
